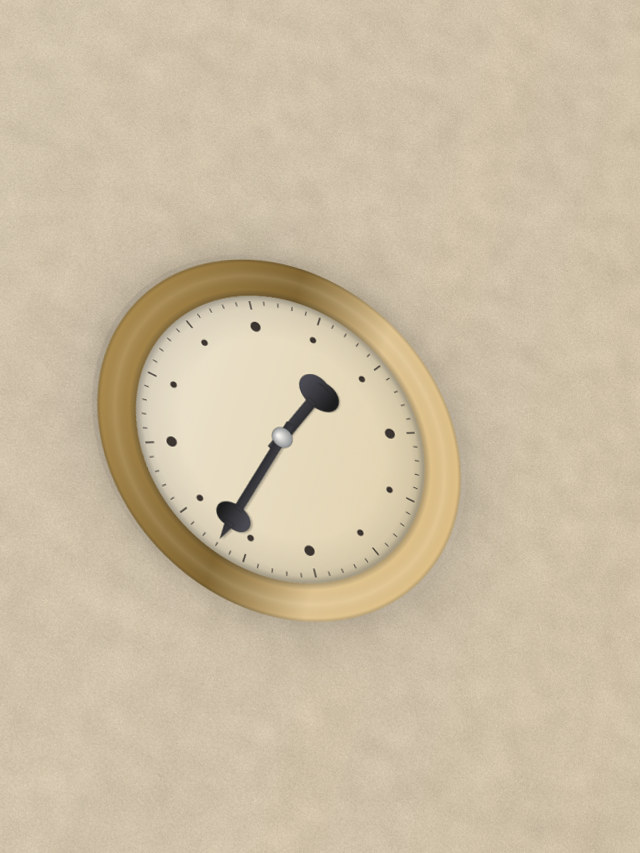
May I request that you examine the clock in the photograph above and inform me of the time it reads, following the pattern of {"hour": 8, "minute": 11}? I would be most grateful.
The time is {"hour": 1, "minute": 37}
